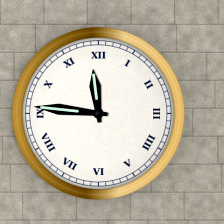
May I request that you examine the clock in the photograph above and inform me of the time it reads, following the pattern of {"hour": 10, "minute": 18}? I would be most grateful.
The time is {"hour": 11, "minute": 46}
